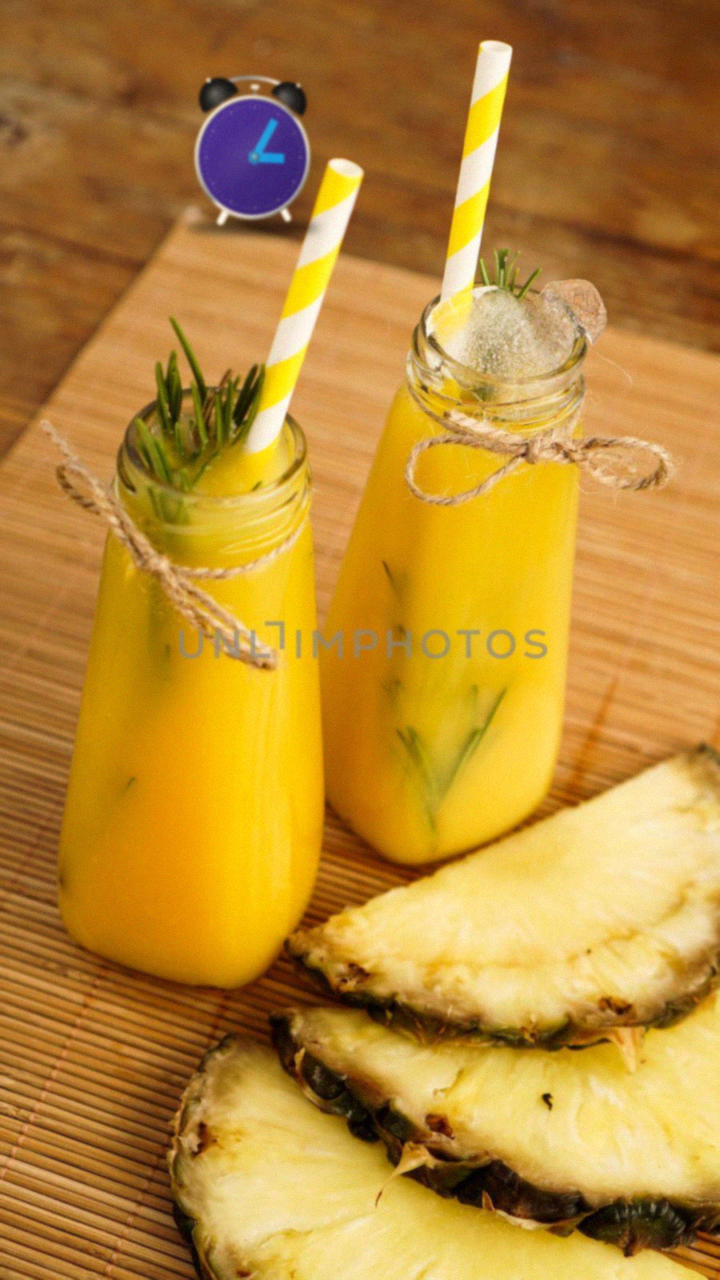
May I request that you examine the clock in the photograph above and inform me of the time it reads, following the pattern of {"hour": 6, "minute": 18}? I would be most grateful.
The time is {"hour": 3, "minute": 5}
